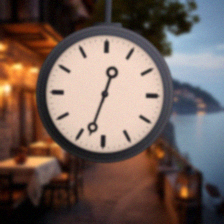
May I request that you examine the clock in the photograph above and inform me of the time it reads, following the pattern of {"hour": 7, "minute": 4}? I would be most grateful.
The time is {"hour": 12, "minute": 33}
